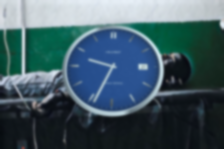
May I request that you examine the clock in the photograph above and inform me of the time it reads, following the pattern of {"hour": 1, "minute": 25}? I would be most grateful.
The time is {"hour": 9, "minute": 34}
